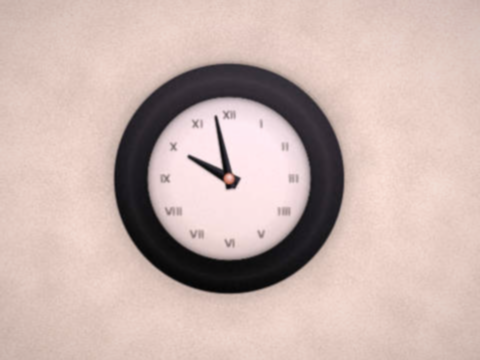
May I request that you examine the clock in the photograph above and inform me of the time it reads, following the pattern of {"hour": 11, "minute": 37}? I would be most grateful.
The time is {"hour": 9, "minute": 58}
